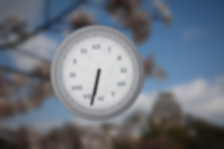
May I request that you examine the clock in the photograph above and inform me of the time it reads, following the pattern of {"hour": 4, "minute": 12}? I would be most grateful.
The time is {"hour": 6, "minute": 33}
